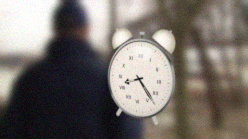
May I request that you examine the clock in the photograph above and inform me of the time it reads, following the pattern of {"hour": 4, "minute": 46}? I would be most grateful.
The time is {"hour": 8, "minute": 23}
